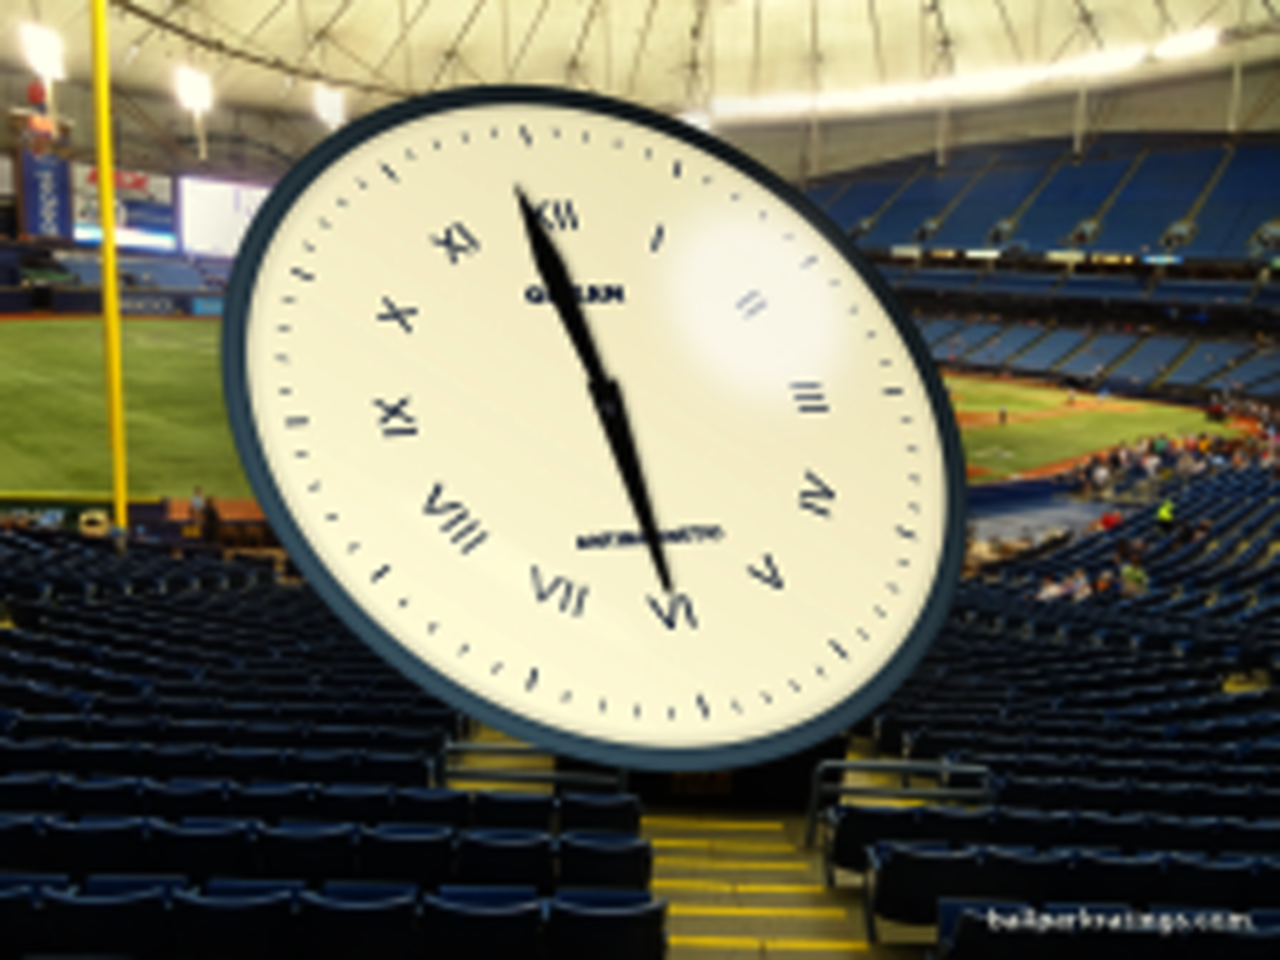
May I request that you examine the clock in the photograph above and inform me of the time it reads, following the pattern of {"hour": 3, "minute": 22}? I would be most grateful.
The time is {"hour": 5, "minute": 59}
